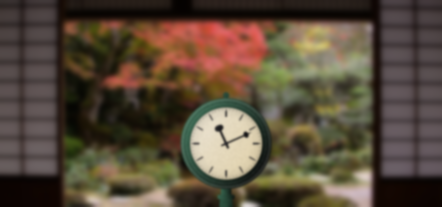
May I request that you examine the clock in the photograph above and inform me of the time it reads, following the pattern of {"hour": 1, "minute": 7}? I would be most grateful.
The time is {"hour": 11, "minute": 11}
